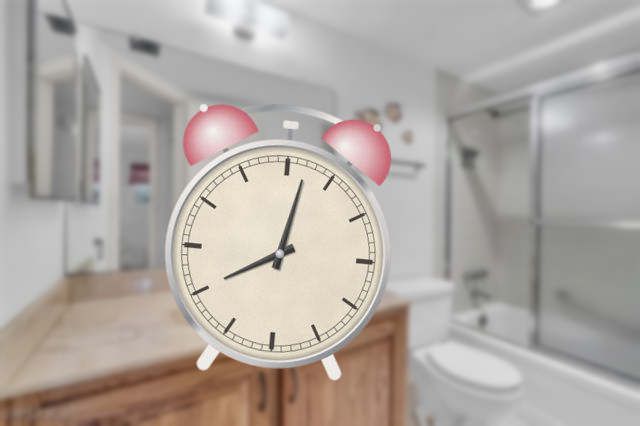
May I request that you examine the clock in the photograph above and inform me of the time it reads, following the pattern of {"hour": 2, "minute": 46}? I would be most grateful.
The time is {"hour": 8, "minute": 2}
